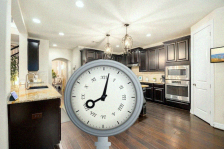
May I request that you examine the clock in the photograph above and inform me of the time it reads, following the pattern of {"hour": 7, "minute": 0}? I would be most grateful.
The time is {"hour": 8, "minute": 2}
